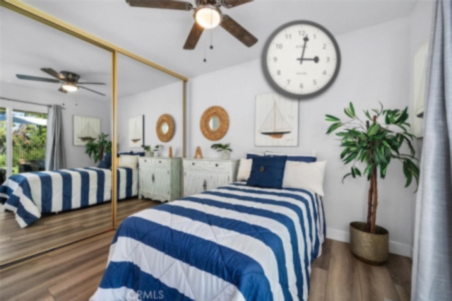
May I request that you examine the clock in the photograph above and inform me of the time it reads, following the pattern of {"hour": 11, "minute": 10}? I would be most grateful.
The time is {"hour": 3, "minute": 2}
